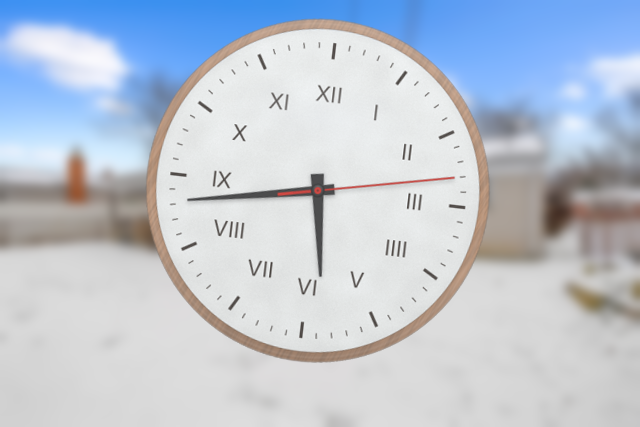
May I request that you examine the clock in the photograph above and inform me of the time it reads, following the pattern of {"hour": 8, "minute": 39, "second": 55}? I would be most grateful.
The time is {"hour": 5, "minute": 43, "second": 13}
